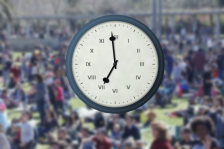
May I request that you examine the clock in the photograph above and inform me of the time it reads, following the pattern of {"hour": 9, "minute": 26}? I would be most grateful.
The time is {"hour": 6, "minute": 59}
